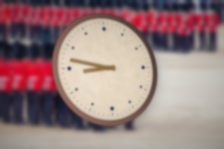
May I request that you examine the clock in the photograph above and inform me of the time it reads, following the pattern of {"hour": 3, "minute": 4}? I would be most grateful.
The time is {"hour": 8, "minute": 47}
